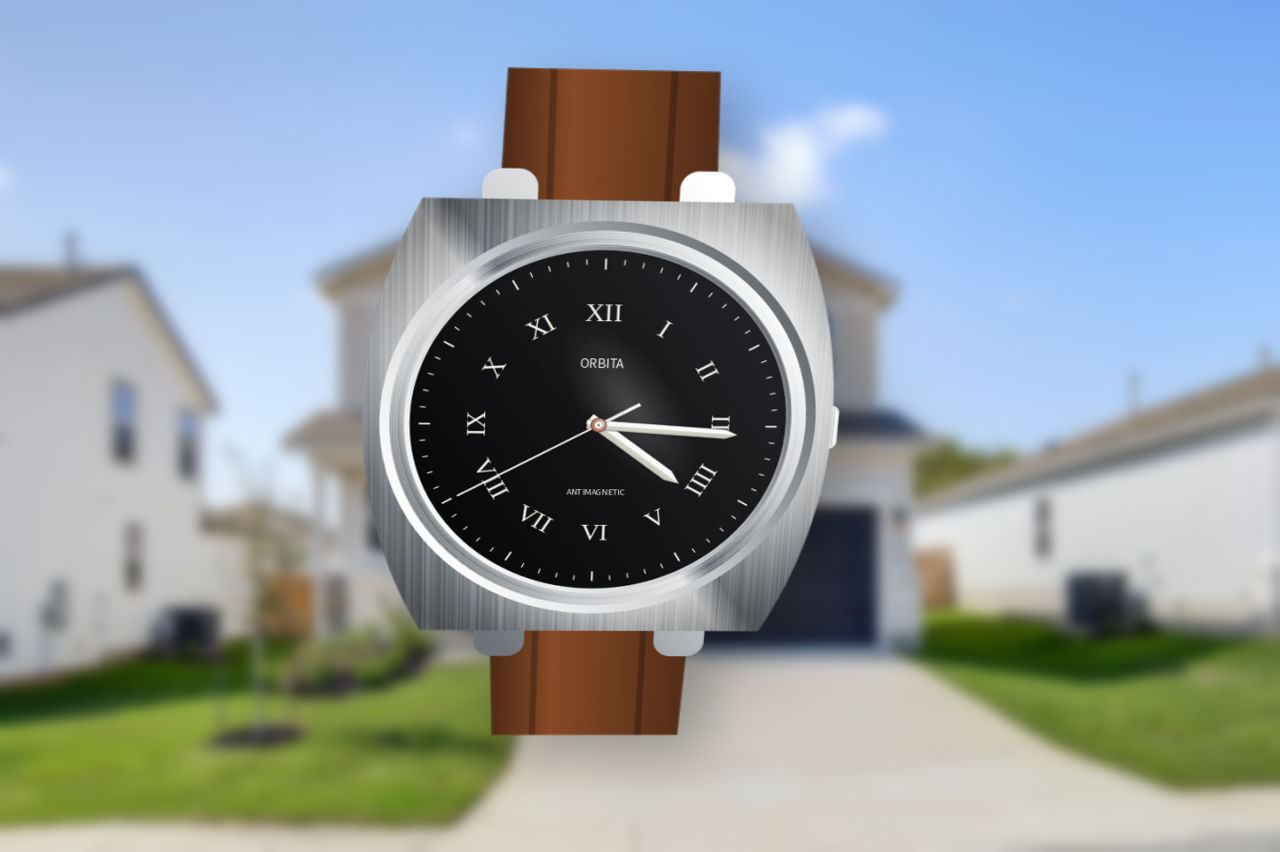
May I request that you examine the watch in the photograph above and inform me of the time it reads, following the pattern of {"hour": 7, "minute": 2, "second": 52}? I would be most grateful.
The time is {"hour": 4, "minute": 15, "second": 40}
